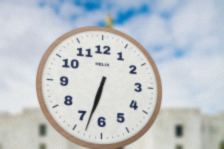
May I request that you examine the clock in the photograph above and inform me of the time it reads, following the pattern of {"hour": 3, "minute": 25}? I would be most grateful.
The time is {"hour": 6, "minute": 33}
